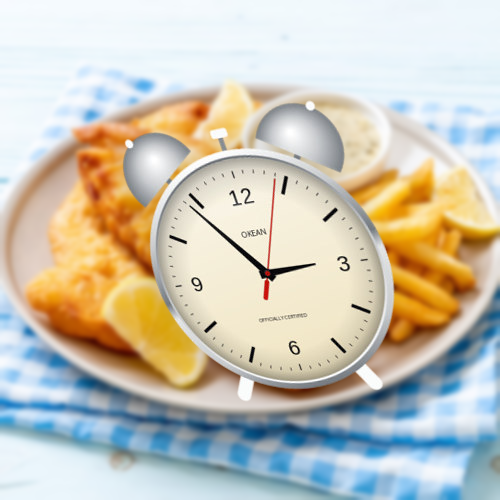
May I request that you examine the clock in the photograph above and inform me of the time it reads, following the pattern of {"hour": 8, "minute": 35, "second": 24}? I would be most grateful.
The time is {"hour": 2, "minute": 54, "second": 4}
